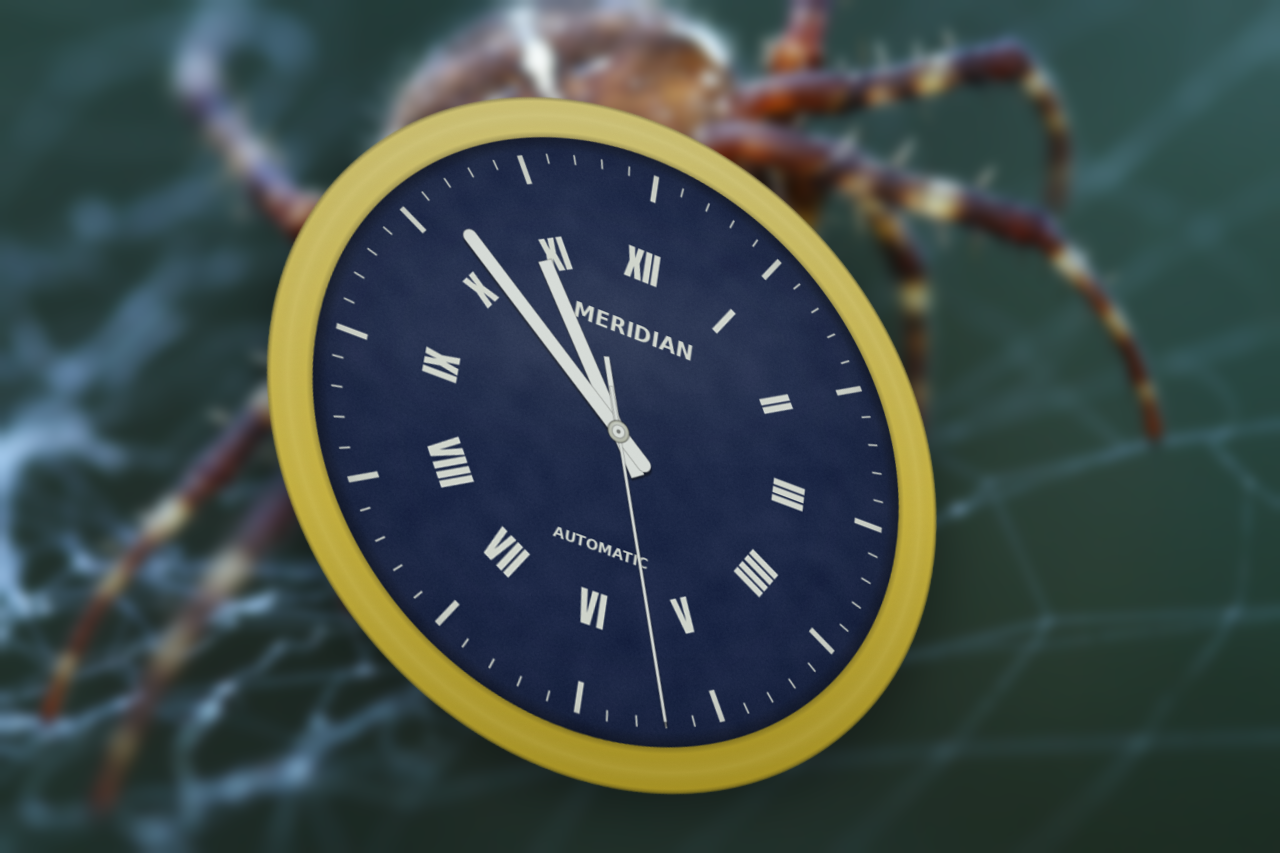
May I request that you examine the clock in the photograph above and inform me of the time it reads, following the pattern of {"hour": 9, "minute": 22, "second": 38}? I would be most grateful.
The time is {"hour": 10, "minute": 51, "second": 27}
